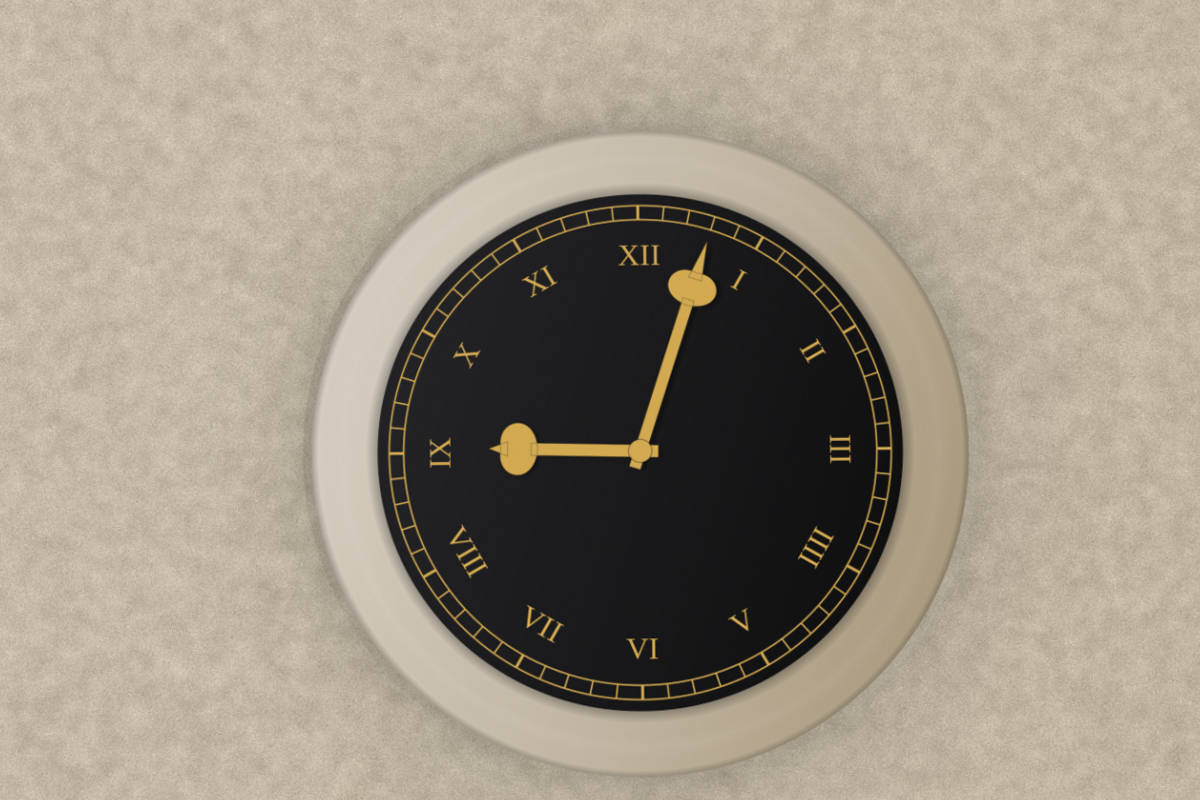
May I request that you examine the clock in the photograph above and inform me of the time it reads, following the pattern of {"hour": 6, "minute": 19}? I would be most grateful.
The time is {"hour": 9, "minute": 3}
